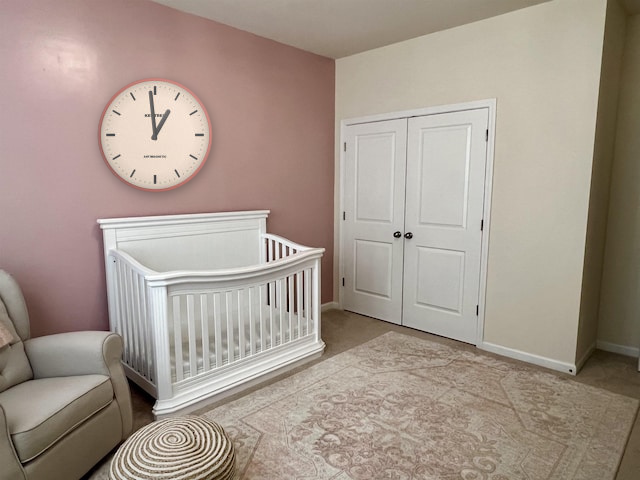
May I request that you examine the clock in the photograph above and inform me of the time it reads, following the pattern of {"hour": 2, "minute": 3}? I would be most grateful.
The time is {"hour": 12, "minute": 59}
